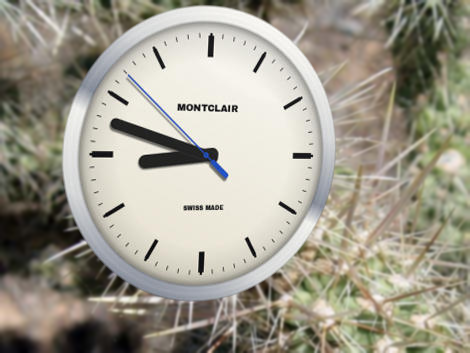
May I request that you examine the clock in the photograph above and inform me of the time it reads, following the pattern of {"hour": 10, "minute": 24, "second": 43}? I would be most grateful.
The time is {"hour": 8, "minute": 47, "second": 52}
